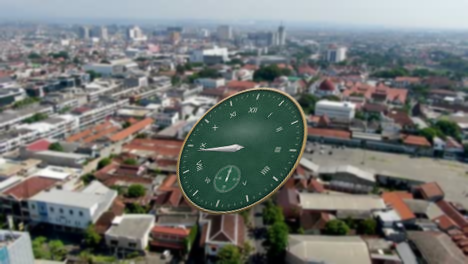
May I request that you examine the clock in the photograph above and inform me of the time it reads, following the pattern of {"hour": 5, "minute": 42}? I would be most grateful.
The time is {"hour": 8, "minute": 44}
